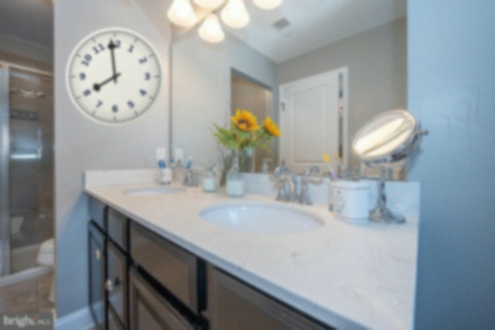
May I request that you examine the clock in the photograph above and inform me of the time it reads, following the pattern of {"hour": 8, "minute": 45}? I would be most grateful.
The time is {"hour": 7, "minute": 59}
